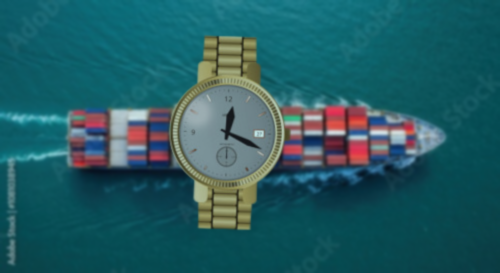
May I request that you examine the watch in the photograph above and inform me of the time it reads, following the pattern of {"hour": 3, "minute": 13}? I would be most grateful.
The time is {"hour": 12, "minute": 19}
